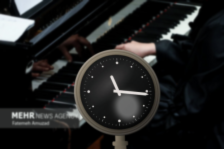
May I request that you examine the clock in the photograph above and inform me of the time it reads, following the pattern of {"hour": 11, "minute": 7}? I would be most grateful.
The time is {"hour": 11, "minute": 16}
